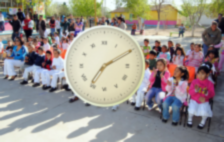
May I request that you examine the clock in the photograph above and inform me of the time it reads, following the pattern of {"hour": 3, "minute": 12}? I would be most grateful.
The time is {"hour": 7, "minute": 10}
